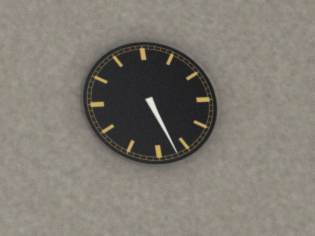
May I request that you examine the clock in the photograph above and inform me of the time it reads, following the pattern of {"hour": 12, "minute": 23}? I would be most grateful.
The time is {"hour": 5, "minute": 27}
